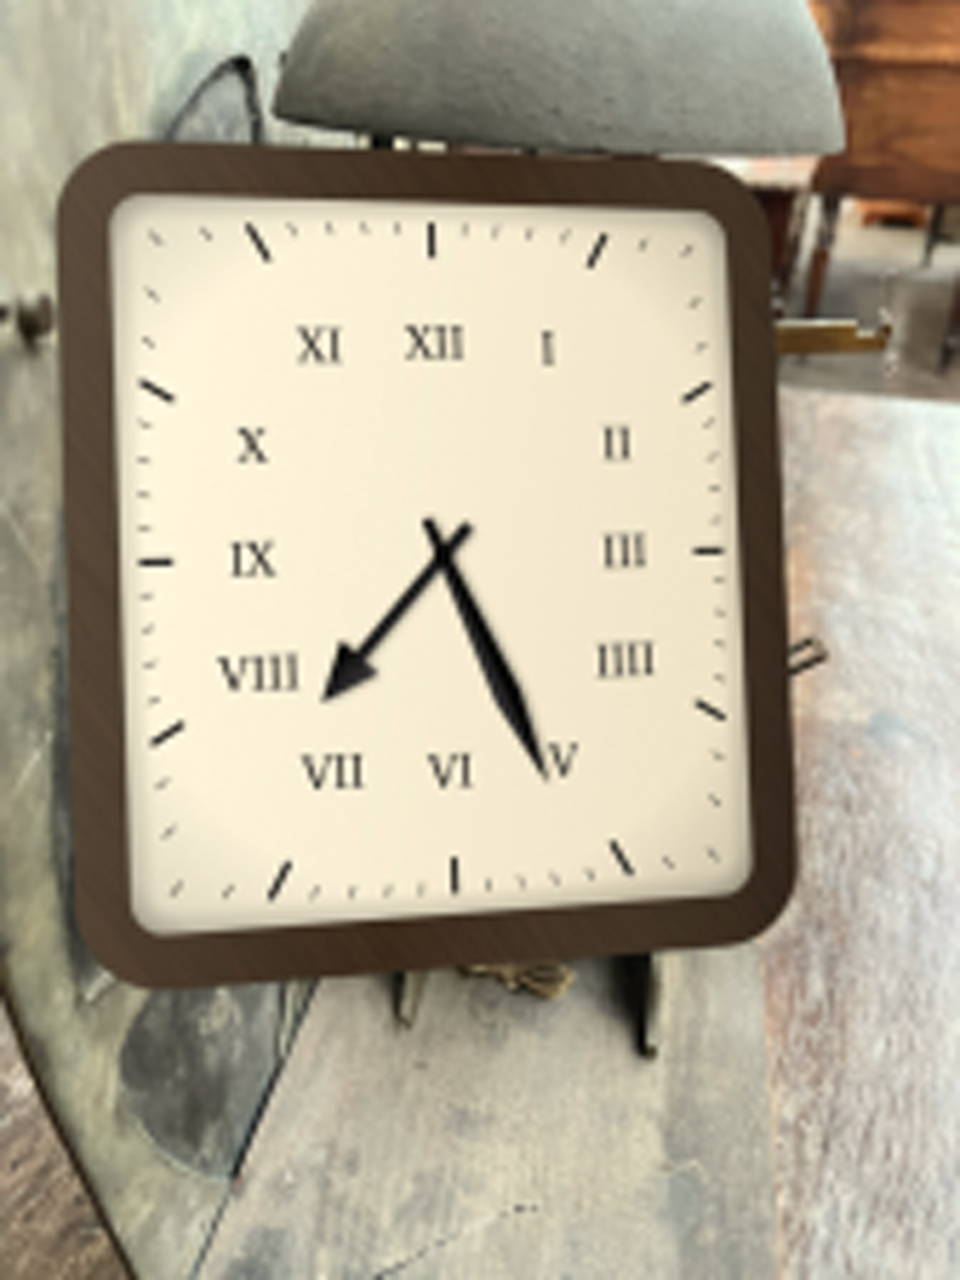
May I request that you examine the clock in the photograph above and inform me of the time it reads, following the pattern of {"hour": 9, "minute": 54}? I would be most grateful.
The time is {"hour": 7, "minute": 26}
